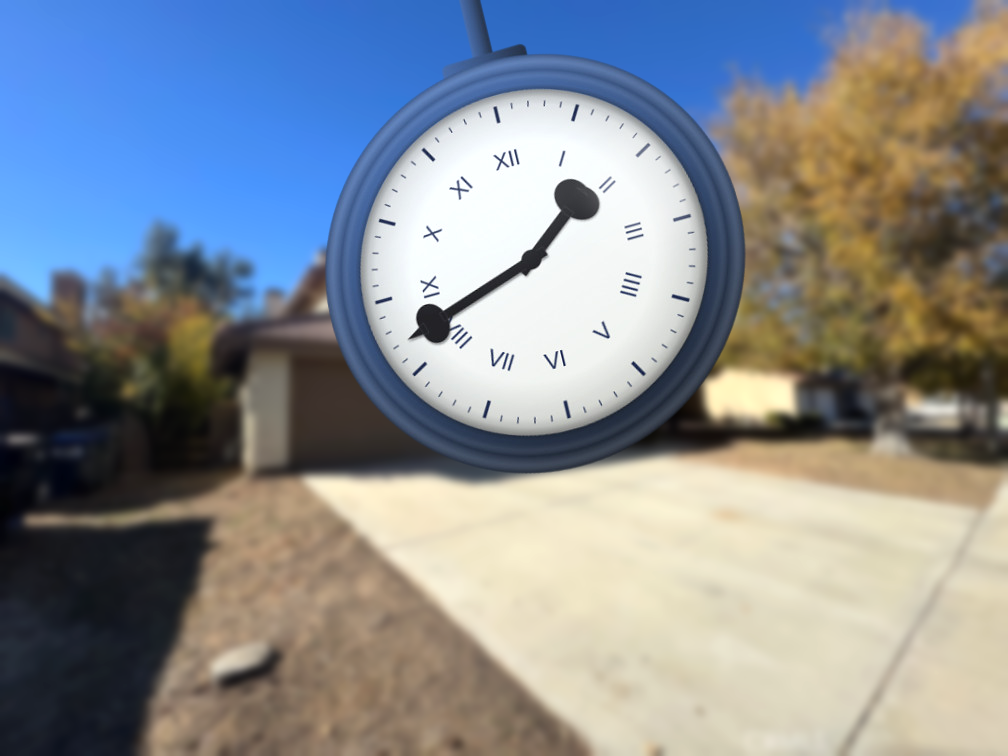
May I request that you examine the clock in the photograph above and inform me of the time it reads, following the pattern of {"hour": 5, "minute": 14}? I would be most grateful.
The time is {"hour": 1, "minute": 42}
